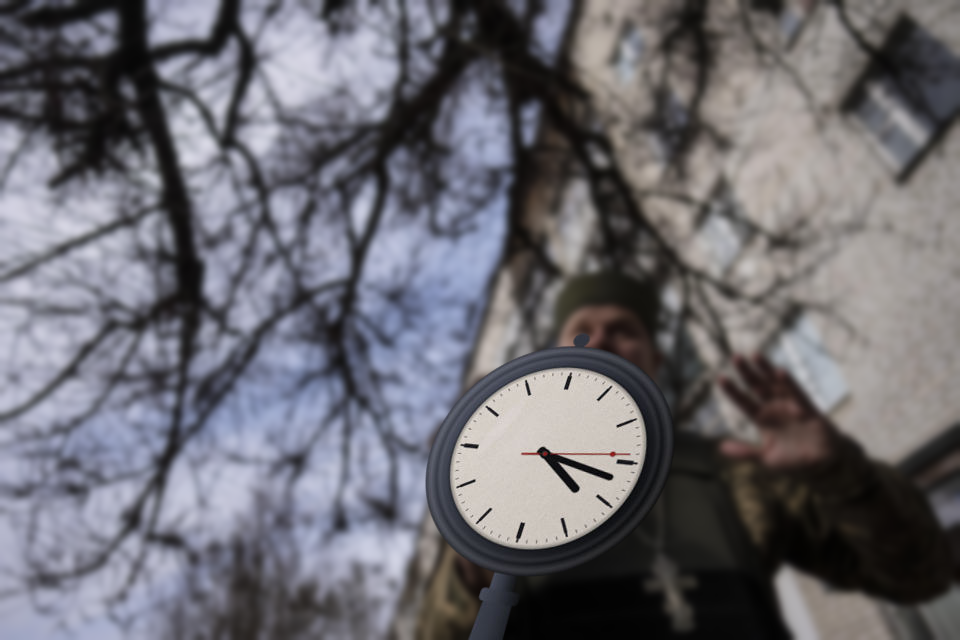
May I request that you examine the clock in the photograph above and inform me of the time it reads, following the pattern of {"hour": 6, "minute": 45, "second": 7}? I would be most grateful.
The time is {"hour": 4, "minute": 17, "second": 14}
